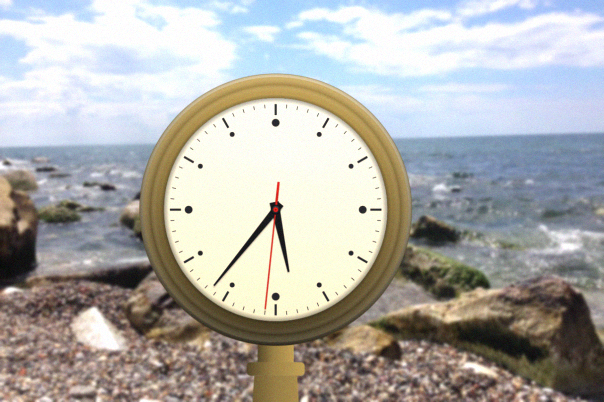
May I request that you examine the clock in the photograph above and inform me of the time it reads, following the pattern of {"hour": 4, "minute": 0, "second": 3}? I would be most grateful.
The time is {"hour": 5, "minute": 36, "second": 31}
